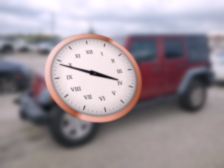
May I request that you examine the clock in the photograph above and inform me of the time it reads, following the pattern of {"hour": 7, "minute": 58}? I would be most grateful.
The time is {"hour": 3, "minute": 49}
